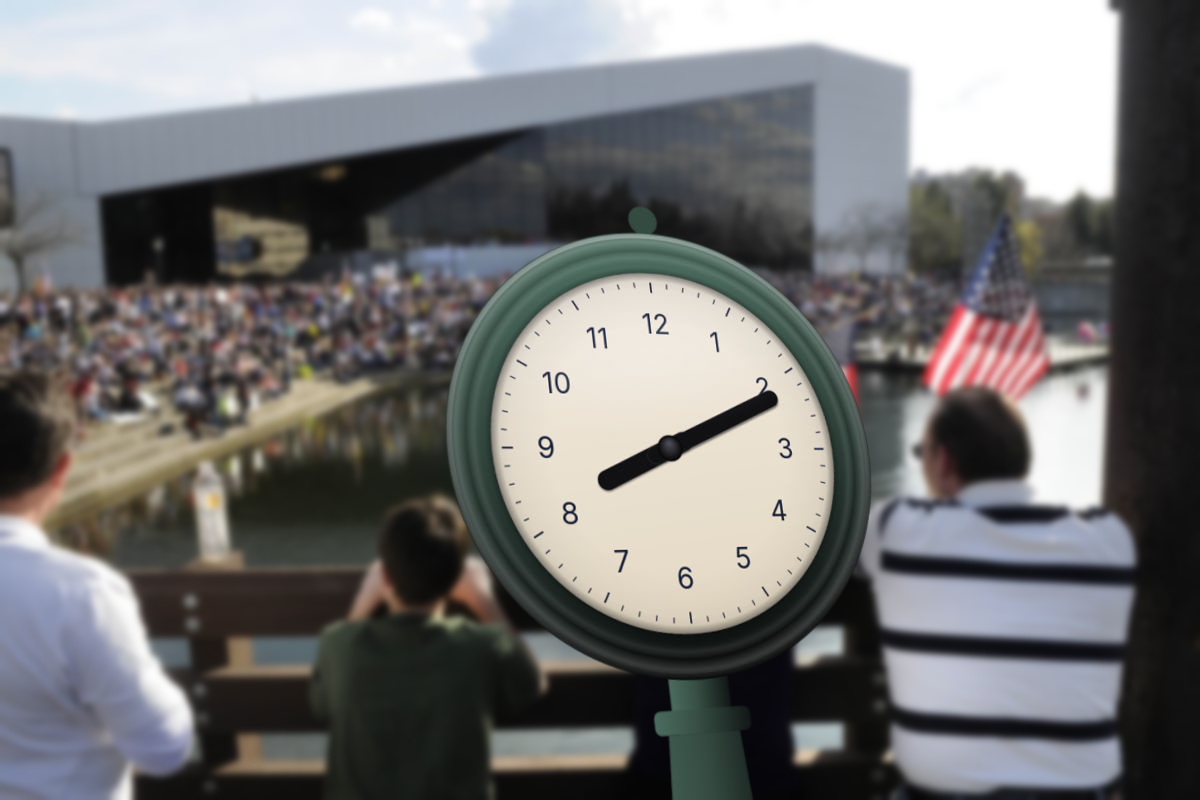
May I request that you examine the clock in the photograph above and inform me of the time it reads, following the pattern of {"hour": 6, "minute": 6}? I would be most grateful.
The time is {"hour": 8, "minute": 11}
